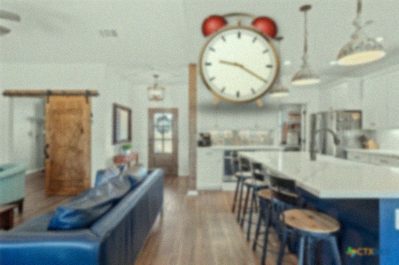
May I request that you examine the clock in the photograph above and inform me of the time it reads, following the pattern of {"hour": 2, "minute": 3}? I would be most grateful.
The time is {"hour": 9, "minute": 20}
